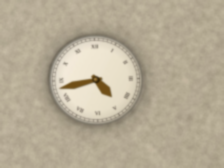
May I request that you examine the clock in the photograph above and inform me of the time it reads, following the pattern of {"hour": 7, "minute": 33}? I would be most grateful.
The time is {"hour": 4, "minute": 43}
